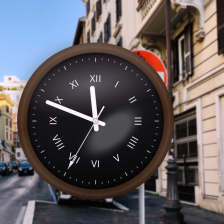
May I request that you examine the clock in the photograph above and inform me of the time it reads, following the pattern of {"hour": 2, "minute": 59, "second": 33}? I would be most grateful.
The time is {"hour": 11, "minute": 48, "second": 35}
